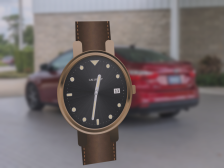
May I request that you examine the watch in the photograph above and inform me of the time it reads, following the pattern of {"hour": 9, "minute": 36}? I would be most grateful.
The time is {"hour": 12, "minute": 32}
